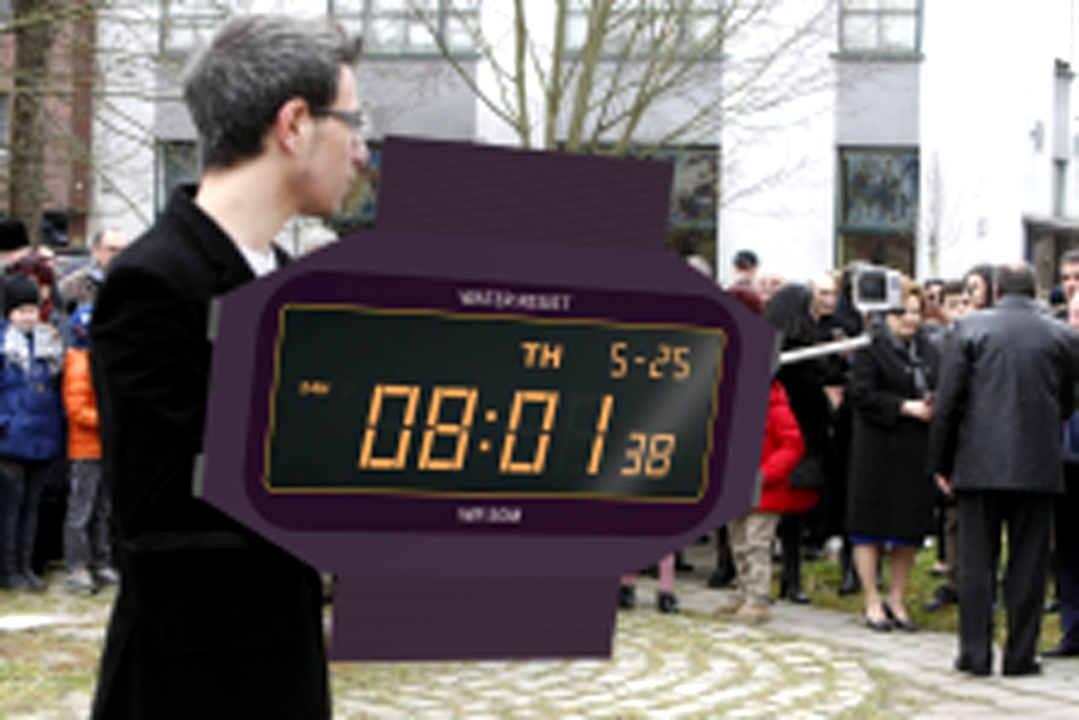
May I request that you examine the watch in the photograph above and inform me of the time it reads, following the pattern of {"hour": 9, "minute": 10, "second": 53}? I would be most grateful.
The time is {"hour": 8, "minute": 1, "second": 38}
